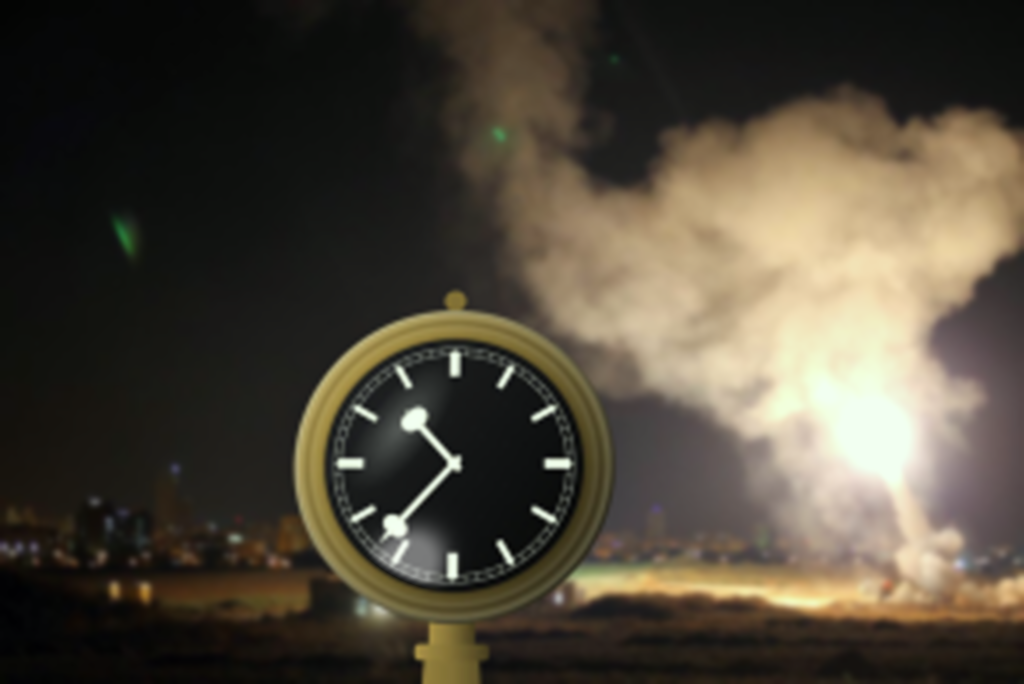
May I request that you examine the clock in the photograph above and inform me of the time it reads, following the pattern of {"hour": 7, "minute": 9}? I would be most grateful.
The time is {"hour": 10, "minute": 37}
